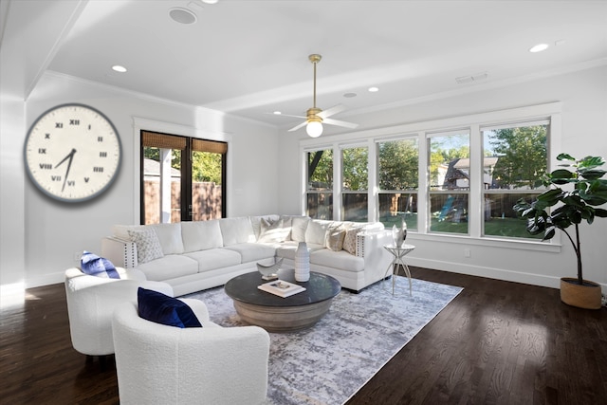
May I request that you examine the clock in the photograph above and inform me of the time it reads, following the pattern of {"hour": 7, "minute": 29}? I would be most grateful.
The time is {"hour": 7, "minute": 32}
